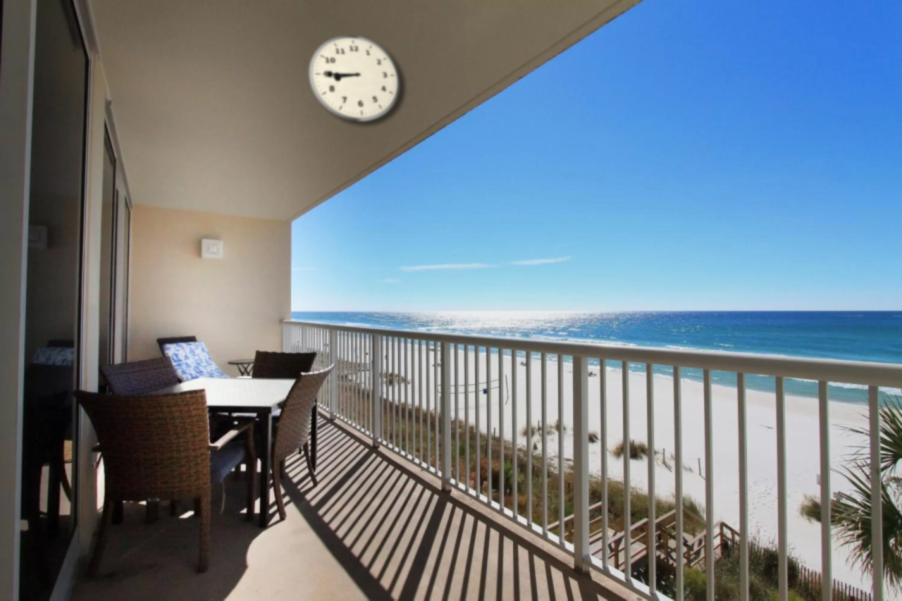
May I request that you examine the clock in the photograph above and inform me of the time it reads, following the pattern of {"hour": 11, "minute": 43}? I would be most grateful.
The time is {"hour": 8, "minute": 45}
